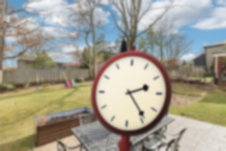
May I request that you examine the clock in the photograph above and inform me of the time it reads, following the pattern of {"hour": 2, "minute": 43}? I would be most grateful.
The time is {"hour": 2, "minute": 24}
